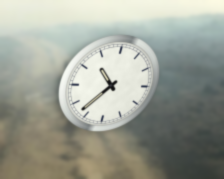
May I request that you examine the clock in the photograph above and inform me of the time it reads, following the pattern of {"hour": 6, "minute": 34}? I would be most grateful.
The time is {"hour": 10, "minute": 37}
